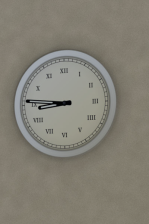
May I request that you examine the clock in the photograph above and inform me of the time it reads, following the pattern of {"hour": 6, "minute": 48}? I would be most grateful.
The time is {"hour": 8, "minute": 46}
